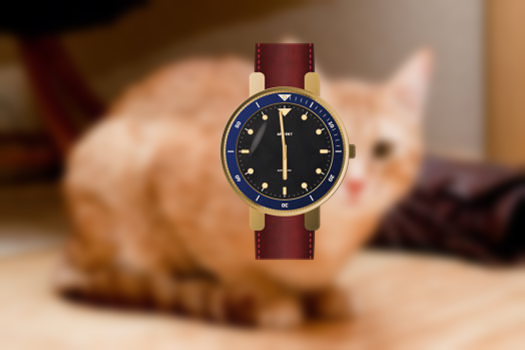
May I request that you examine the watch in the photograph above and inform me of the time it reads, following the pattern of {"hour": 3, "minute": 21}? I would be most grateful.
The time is {"hour": 5, "minute": 59}
